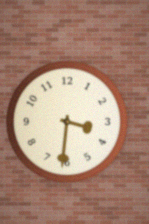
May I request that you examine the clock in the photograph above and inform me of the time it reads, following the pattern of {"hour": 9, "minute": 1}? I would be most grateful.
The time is {"hour": 3, "minute": 31}
